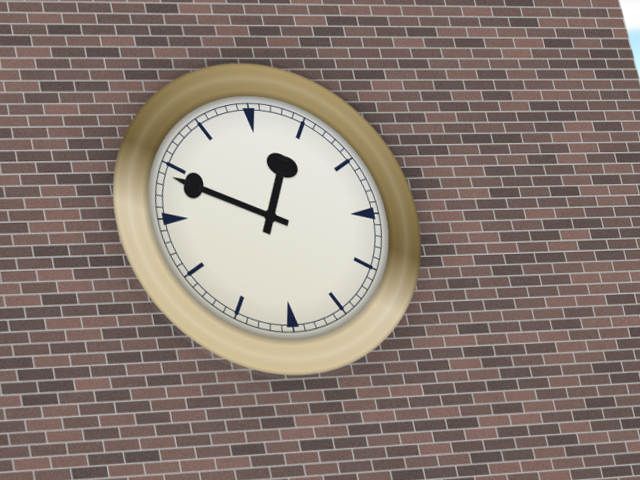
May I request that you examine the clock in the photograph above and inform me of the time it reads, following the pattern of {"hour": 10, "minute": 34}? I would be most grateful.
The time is {"hour": 12, "minute": 49}
